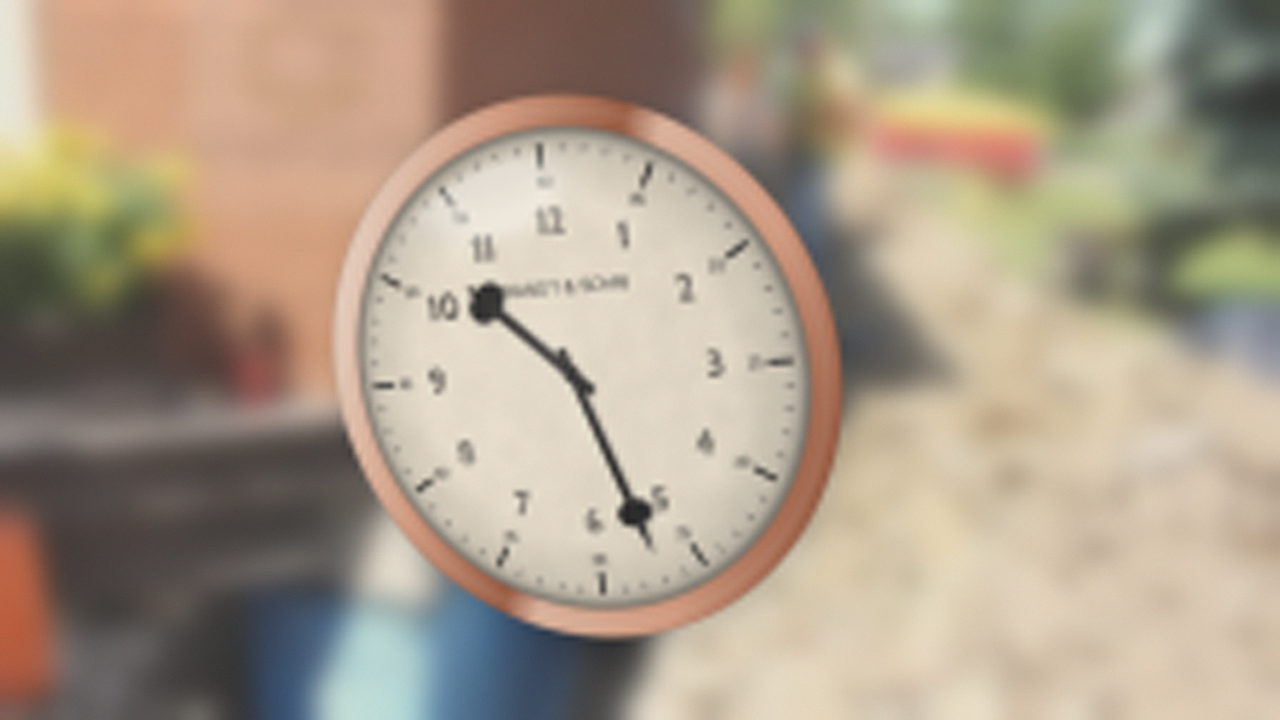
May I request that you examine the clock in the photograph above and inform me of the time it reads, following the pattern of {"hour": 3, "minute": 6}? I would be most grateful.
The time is {"hour": 10, "minute": 27}
